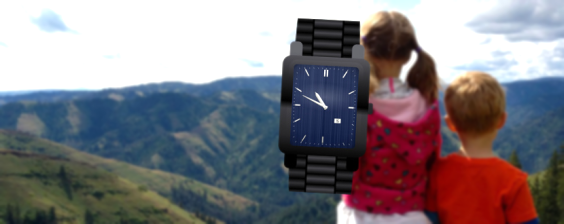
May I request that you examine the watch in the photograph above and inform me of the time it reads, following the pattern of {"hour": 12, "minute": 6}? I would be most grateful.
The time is {"hour": 10, "minute": 49}
